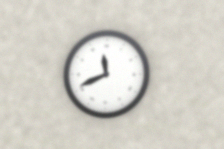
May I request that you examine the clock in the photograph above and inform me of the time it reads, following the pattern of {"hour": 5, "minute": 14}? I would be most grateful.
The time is {"hour": 11, "minute": 41}
